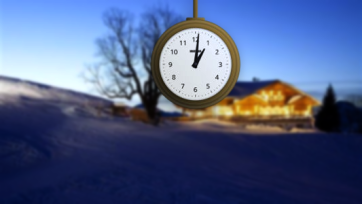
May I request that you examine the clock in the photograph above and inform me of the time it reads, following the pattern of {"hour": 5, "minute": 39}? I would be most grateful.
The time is {"hour": 1, "minute": 1}
